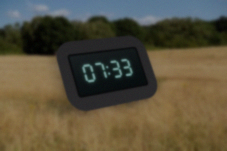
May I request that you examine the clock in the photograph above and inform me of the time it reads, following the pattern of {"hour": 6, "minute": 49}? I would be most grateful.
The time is {"hour": 7, "minute": 33}
